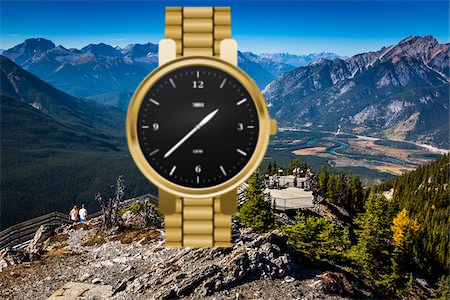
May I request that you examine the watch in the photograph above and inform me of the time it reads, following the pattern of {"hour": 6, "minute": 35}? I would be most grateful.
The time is {"hour": 1, "minute": 38}
